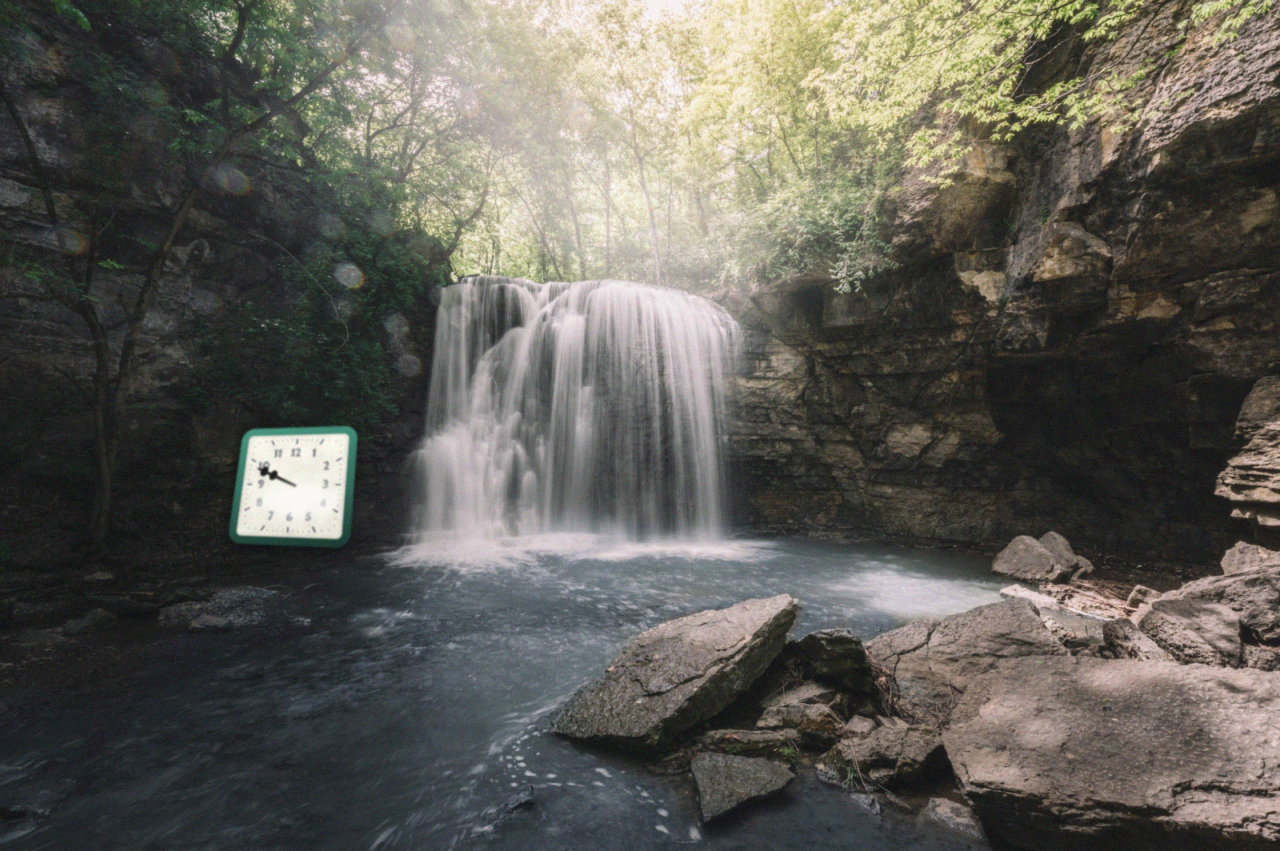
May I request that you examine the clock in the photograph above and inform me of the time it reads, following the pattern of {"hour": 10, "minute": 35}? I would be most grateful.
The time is {"hour": 9, "minute": 49}
